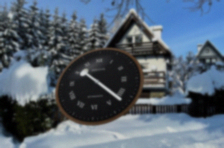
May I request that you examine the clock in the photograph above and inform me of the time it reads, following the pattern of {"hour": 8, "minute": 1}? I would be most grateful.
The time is {"hour": 10, "minute": 22}
